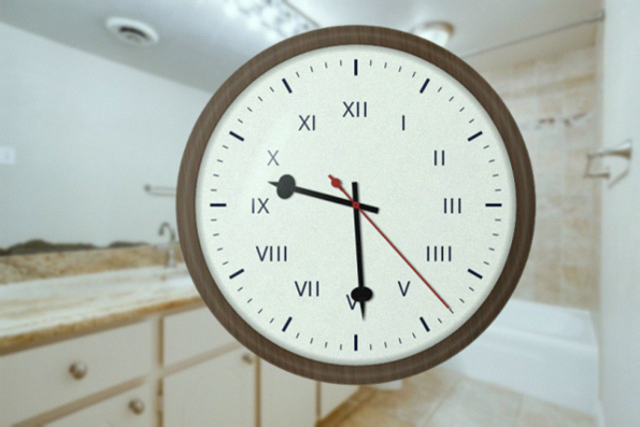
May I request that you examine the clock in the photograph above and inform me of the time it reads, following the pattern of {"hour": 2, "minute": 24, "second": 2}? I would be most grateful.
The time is {"hour": 9, "minute": 29, "second": 23}
